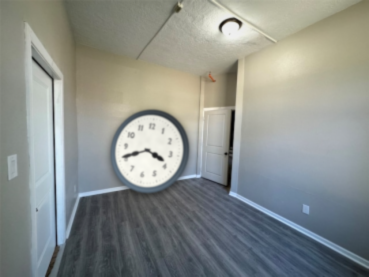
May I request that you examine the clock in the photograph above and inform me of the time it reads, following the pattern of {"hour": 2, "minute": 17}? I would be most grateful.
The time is {"hour": 3, "minute": 41}
